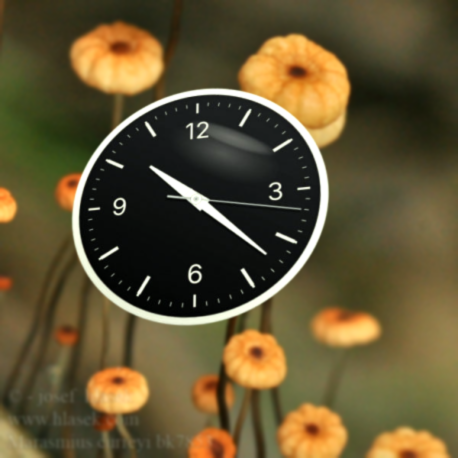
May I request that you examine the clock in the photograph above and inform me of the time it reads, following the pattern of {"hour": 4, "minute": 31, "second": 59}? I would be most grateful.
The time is {"hour": 10, "minute": 22, "second": 17}
